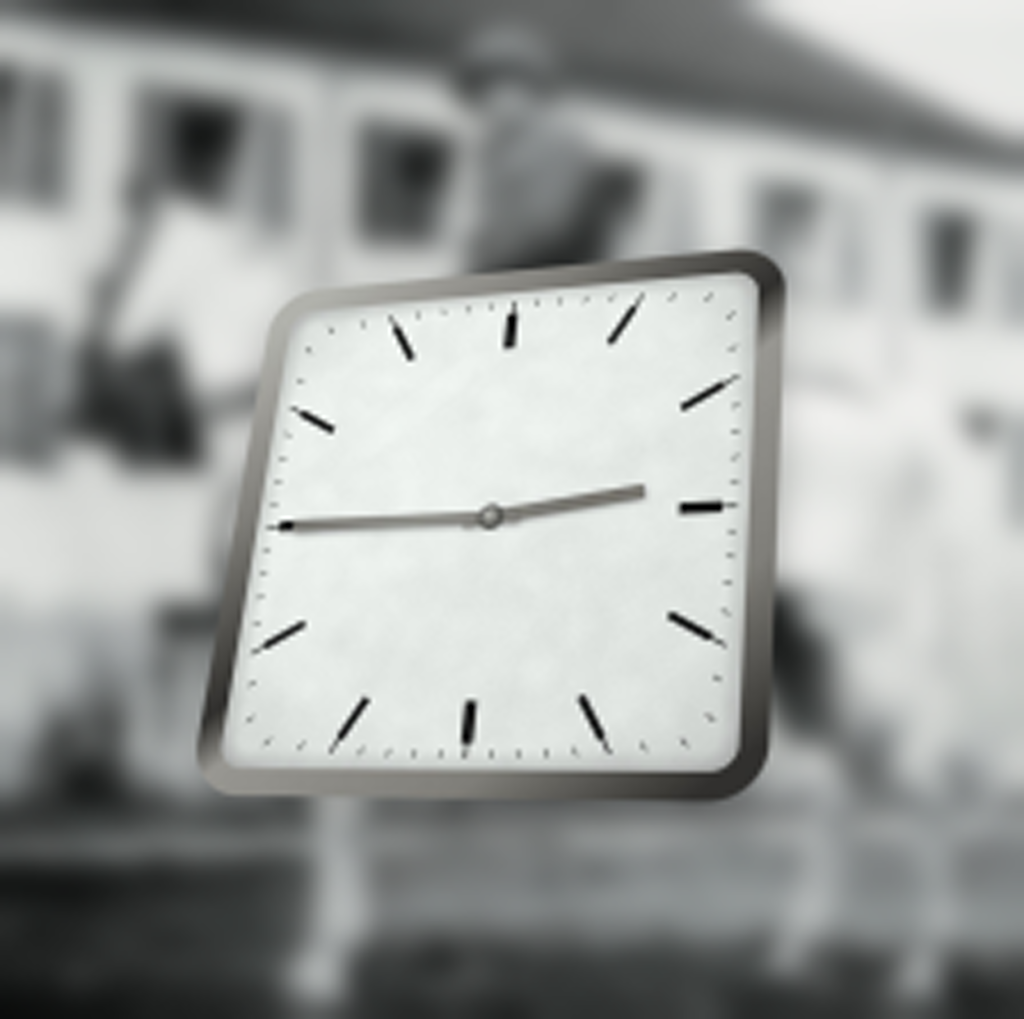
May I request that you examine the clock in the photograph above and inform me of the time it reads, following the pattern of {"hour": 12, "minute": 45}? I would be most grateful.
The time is {"hour": 2, "minute": 45}
